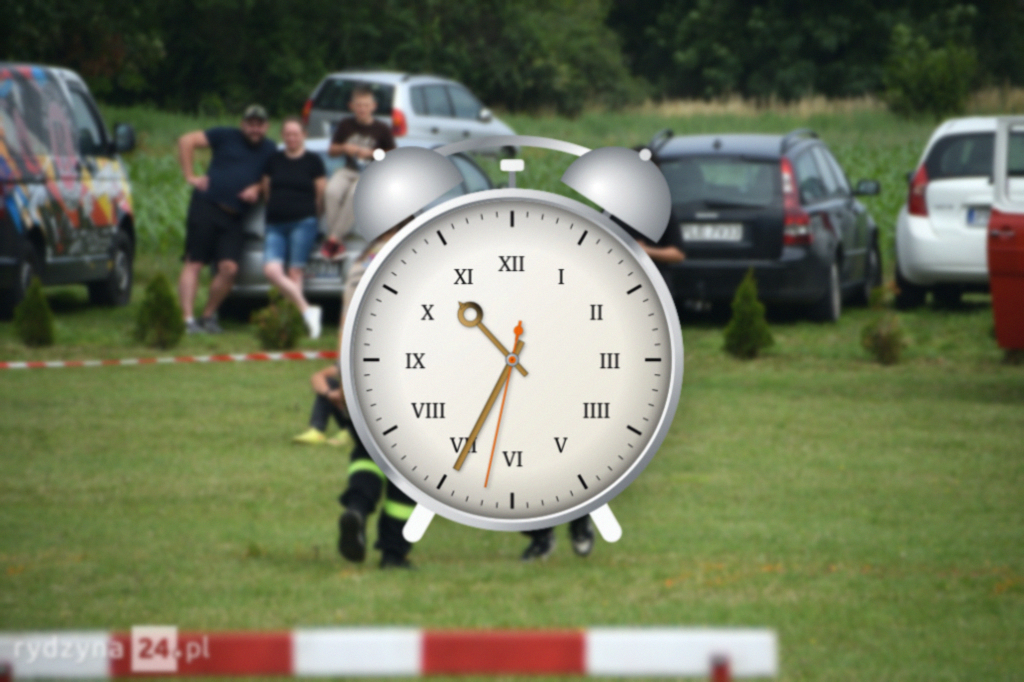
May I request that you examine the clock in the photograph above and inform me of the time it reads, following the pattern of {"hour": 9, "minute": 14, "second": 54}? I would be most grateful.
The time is {"hour": 10, "minute": 34, "second": 32}
